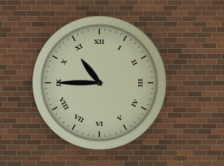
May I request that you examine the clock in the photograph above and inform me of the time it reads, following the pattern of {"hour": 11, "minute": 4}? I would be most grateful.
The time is {"hour": 10, "minute": 45}
